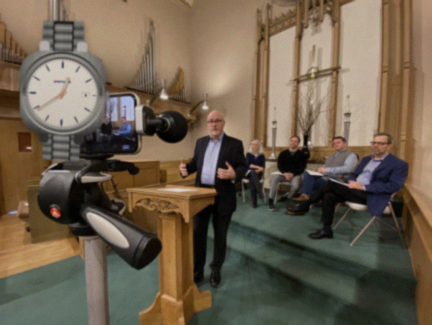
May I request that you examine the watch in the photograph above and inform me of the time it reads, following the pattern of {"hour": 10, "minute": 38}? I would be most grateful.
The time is {"hour": 12, "minute": 39}
